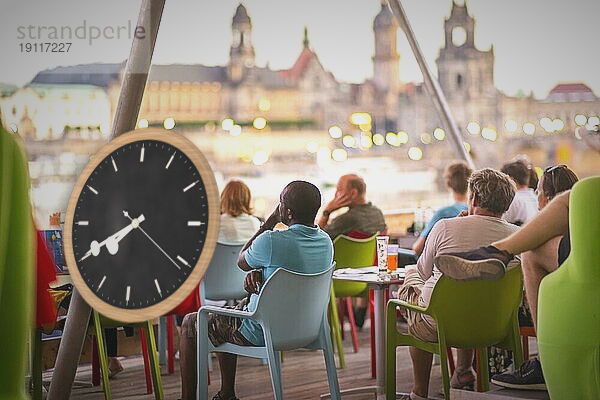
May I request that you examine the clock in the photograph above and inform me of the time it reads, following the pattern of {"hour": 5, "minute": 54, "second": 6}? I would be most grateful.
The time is {"hour": 7, "minute": 40, "second": 21}
